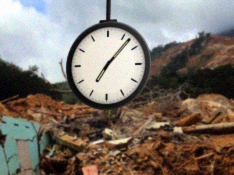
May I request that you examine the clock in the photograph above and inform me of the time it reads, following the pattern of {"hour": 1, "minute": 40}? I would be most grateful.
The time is {"hour": 7, "minute": 7}
